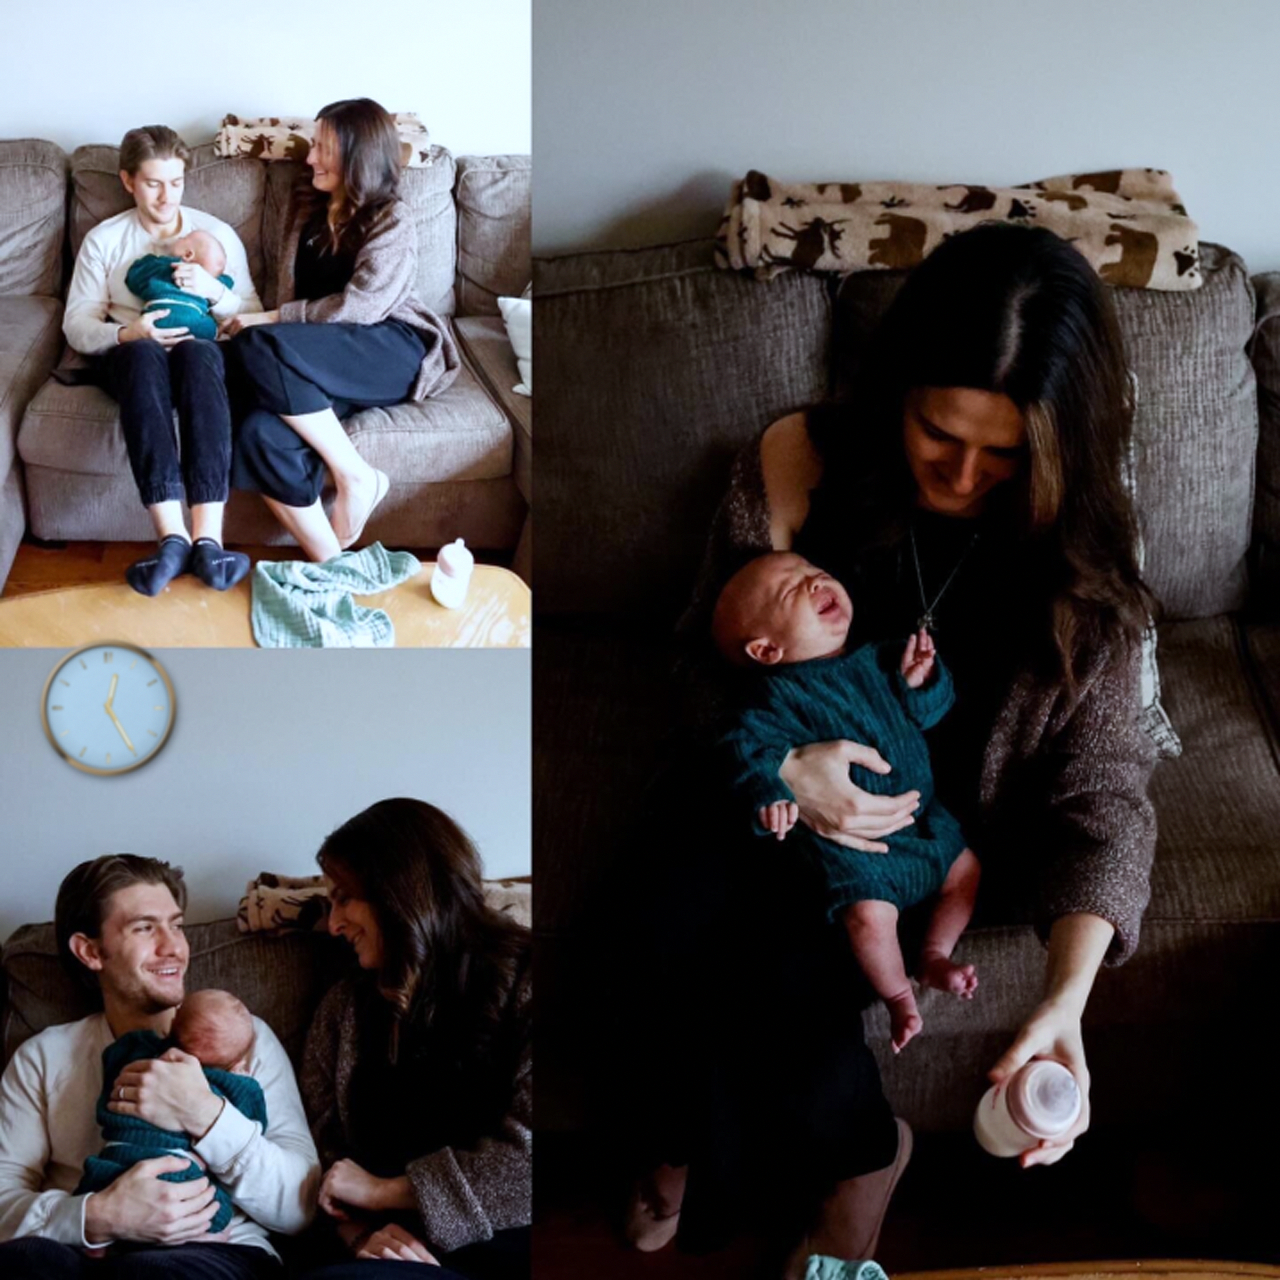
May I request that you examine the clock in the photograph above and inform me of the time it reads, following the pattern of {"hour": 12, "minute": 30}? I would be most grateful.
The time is {"hour": 12, "minute": 25}
